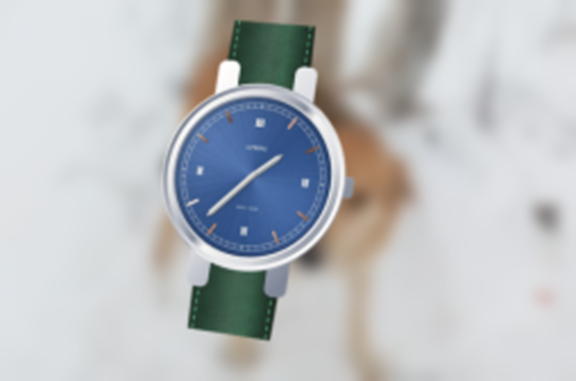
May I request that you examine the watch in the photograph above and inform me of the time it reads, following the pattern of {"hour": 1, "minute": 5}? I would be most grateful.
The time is {"hour": 1, "minute": 37}
